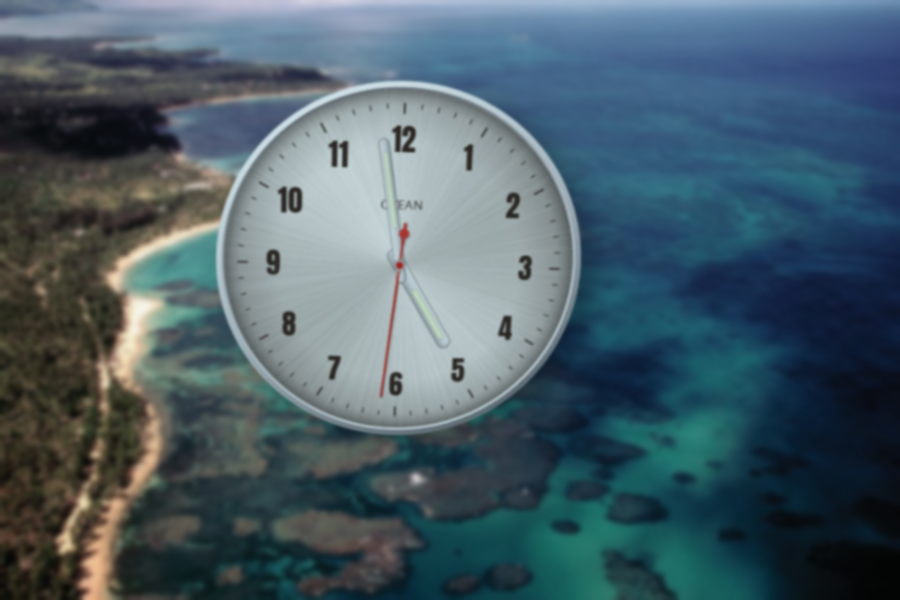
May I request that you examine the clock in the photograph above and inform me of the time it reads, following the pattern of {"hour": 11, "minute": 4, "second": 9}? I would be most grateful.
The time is {"hour": 4, "minute": 58, "second": 31}
